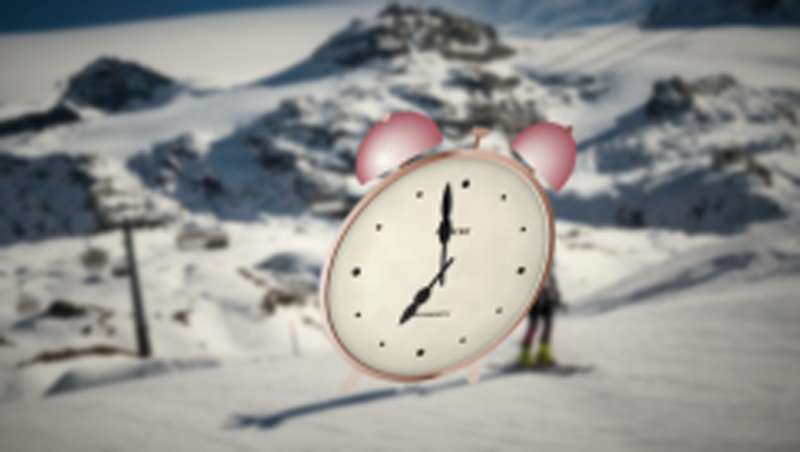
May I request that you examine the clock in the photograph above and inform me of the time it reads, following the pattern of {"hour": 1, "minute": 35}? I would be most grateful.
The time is {"hour": 6, "minute": 58}
